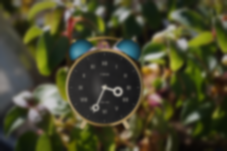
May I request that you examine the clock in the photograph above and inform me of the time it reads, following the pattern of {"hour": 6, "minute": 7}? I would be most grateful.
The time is {"hour": 3, "minute": 34}
